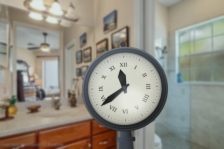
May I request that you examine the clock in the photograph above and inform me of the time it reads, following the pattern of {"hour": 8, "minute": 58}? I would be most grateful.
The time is {"hour": 11, "minute": 39}
